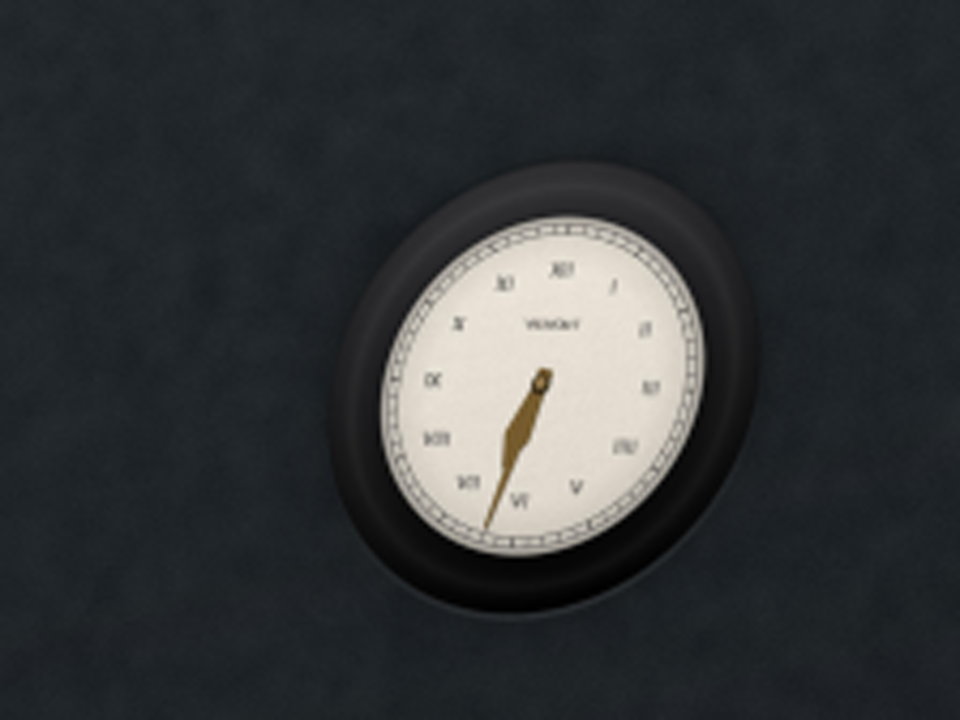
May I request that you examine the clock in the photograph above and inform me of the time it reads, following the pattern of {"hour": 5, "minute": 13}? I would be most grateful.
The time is {"hour": 6, "minute": 32}
